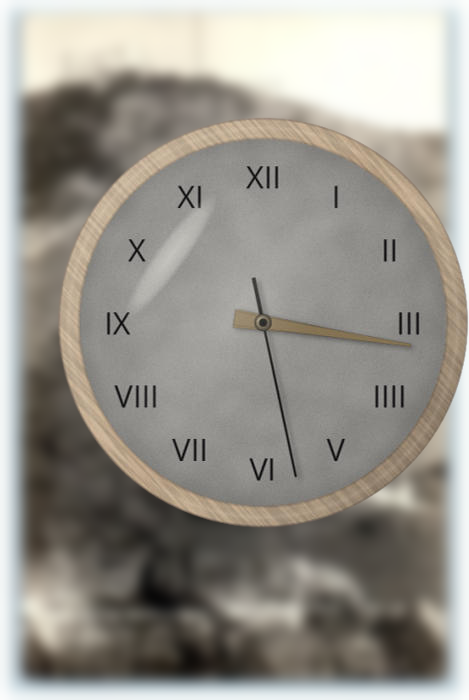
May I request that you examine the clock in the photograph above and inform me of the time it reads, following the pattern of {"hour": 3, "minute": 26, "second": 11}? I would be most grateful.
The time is {"hour": 3, "minute": 16, "second": 28}
